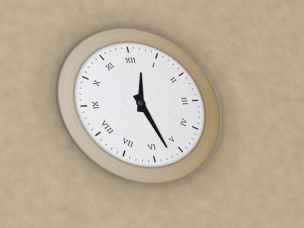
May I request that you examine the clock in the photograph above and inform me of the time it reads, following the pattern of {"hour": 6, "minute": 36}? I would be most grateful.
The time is {"hour": 12, "minute": 27}
